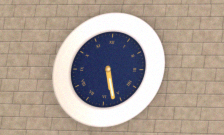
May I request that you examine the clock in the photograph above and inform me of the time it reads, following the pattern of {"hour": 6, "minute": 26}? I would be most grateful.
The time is {"hour": 5, "minute": 27}
